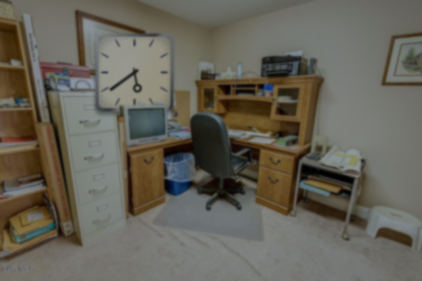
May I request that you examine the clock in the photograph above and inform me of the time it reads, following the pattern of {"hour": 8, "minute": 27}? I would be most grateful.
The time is {"hour": 5, "minute": 39}
